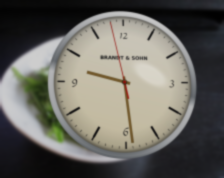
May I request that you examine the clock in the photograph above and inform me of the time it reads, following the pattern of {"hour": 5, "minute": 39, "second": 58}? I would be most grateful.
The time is {"hour": 9, "minute": 28, "second": 58}
